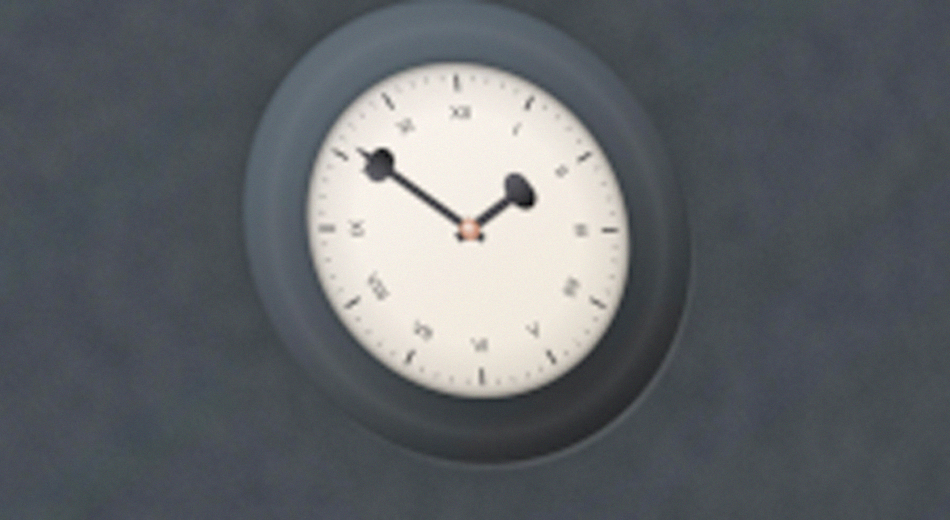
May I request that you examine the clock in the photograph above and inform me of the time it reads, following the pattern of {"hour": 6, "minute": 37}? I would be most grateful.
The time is {"hour": 1, "minute": 51}
